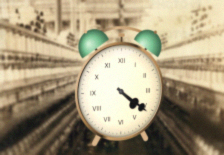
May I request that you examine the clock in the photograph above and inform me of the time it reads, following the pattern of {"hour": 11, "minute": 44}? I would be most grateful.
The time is {"hour": 4, "minute": 21}
